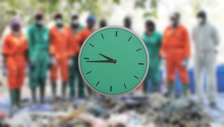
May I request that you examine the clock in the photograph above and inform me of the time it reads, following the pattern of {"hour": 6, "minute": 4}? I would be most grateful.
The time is {"hour": 9, "minute": 44}
